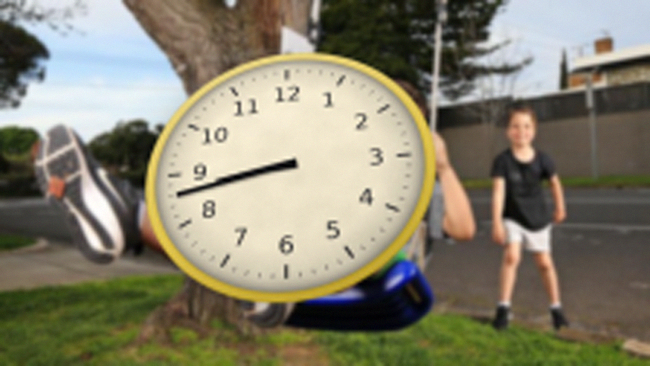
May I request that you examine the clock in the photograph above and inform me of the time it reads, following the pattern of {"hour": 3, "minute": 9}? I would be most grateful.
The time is {"hour": 8, "minute": 43}
